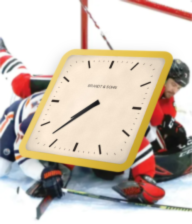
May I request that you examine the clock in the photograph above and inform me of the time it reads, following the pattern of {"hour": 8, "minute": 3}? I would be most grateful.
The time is {"hour": 7, "minute": 37}
